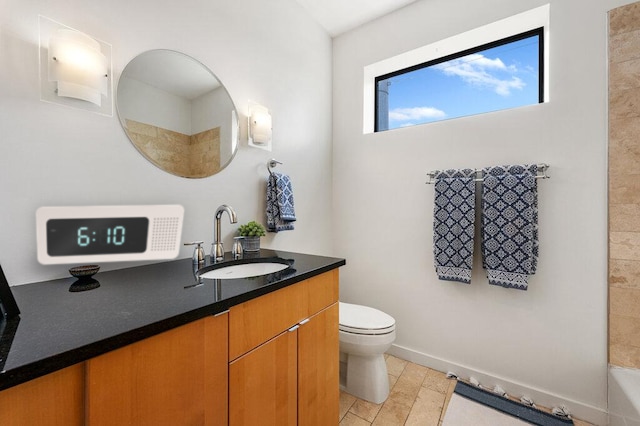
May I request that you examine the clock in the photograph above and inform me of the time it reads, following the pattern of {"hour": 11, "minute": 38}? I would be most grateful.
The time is {"hour": 6, "minute": 10}
